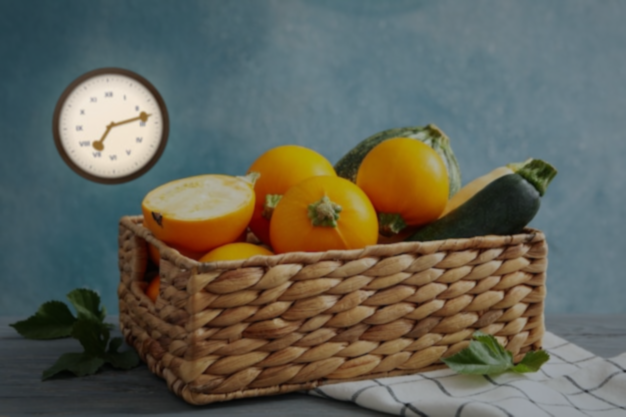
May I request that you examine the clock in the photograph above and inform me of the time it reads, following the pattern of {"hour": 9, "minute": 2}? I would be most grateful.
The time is {"hour": 7, "minute": 13}
